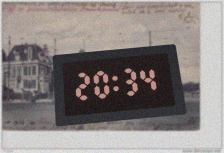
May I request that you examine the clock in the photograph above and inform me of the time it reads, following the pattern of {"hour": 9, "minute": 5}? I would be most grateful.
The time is {"hour": 20, "minute": 34}
